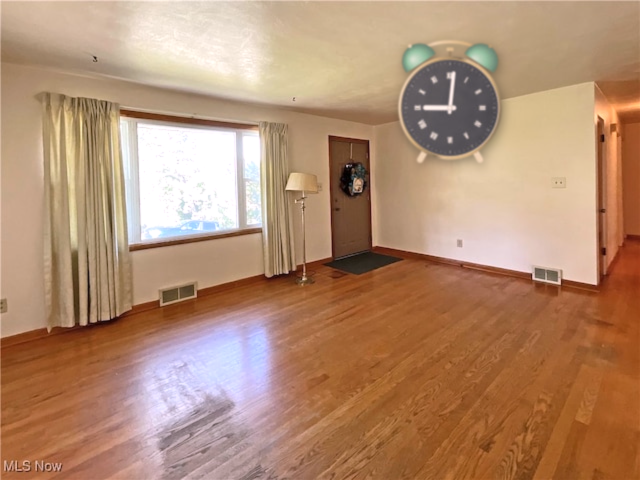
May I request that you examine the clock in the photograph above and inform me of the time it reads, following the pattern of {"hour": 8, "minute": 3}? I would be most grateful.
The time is {"hour": 9, "minute": 1}
